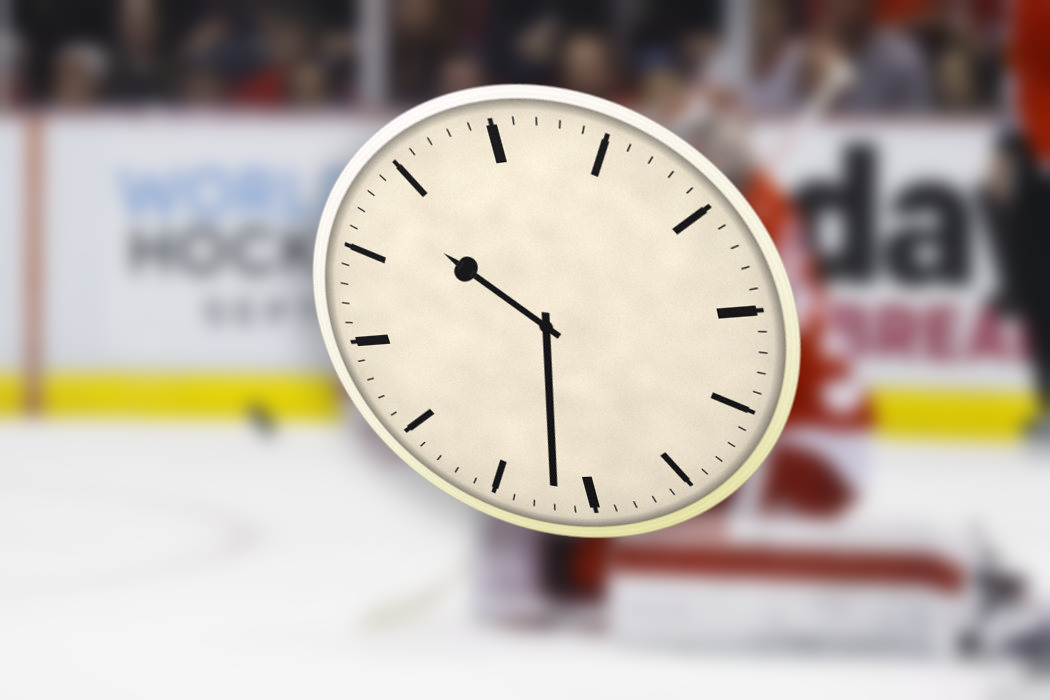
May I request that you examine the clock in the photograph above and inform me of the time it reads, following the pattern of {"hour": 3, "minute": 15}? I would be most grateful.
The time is {"hour": 10, "minute": 32}
